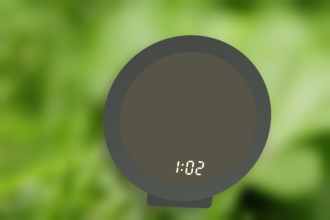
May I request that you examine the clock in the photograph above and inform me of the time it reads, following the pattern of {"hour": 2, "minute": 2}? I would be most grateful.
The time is {"hour": 1, "minute": 2}
